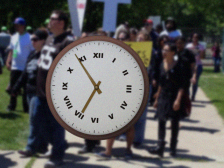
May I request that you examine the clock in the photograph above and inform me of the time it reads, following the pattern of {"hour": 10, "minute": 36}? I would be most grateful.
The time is {"hour": 6, "minute": 54}
